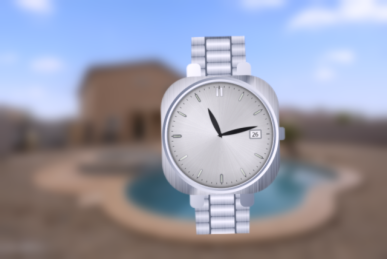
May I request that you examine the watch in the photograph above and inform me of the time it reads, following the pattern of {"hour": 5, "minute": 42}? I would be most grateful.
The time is {"hour": 11, "minute": 13}
